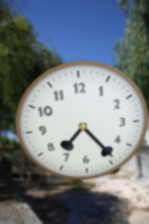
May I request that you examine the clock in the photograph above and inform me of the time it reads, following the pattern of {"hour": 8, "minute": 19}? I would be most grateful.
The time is {"hour": 7, "minute": 24}
